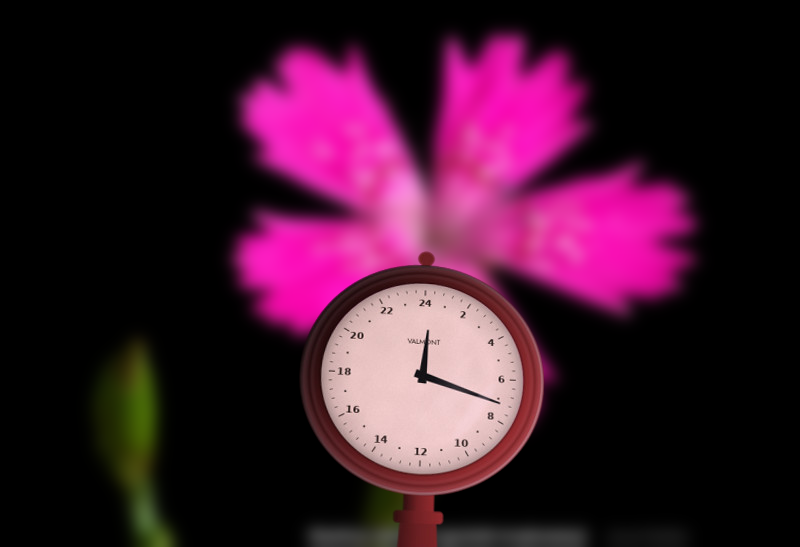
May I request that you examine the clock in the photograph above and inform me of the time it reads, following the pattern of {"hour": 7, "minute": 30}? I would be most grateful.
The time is {"hour": 0, "minute": 18}
